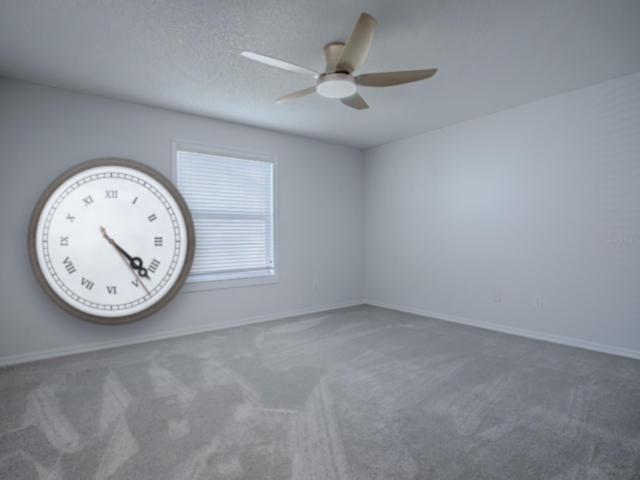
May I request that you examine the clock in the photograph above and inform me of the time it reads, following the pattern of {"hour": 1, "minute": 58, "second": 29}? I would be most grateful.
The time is {"hour": 4, "minute": 22, "second": 24}
